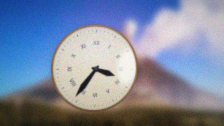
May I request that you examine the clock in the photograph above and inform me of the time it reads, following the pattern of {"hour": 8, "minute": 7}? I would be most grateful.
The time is {"hour": 3, "minute": 36}
